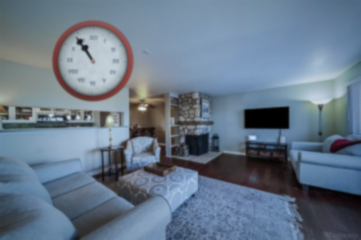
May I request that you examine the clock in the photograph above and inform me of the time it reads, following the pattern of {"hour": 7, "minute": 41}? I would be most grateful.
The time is {"hour": 10, "minute": 54}
